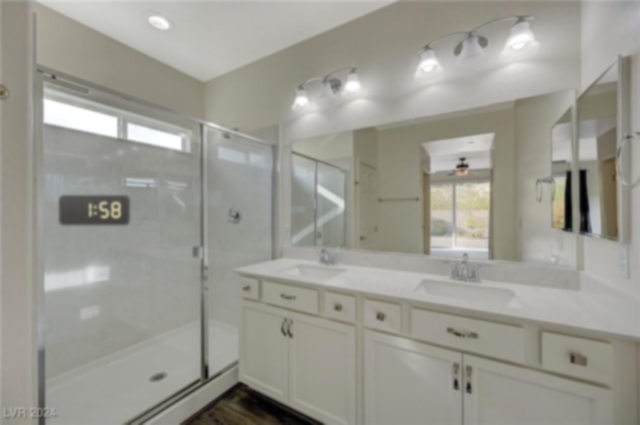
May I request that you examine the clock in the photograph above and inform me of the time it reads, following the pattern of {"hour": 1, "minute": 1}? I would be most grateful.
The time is {"hour": 1, "minute": 58}
